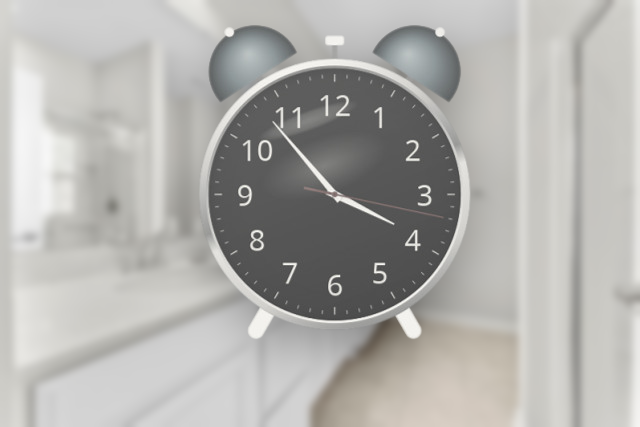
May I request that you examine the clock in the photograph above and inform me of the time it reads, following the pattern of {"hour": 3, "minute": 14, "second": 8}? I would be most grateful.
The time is {"hour": 3, "minute": 53, "second": 17}
